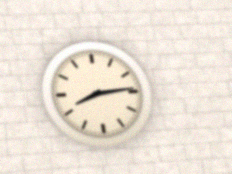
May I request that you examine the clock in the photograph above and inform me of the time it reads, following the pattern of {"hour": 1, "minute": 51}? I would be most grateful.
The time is {"hour": 8, "minute": 14}
